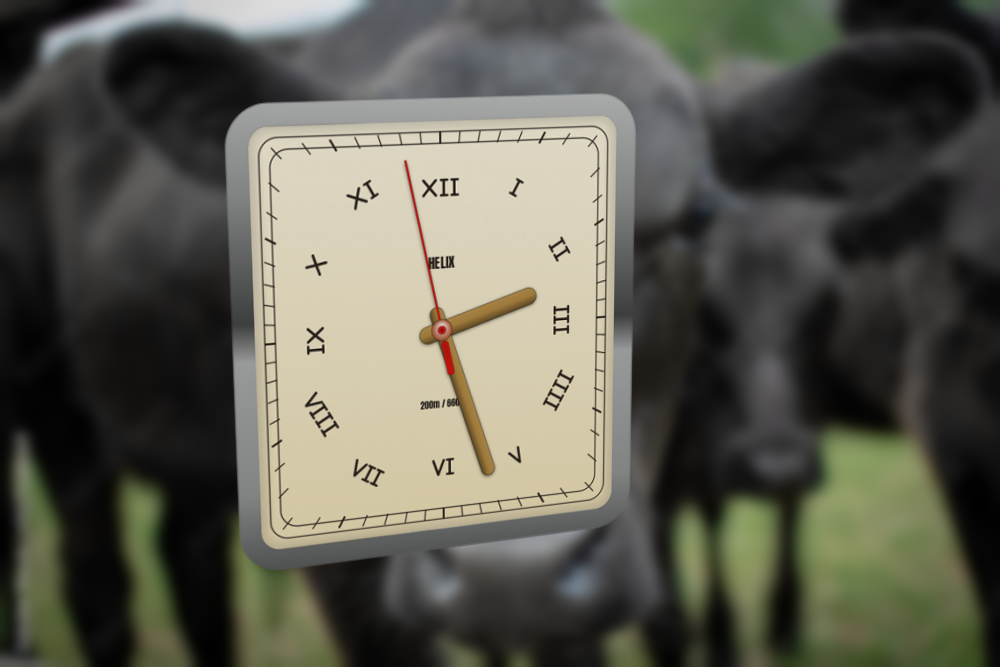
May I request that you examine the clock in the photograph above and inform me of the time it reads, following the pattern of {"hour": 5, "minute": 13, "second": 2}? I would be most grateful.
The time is {"hour": 2, "minute": 26, "second": 58}
